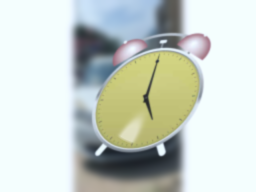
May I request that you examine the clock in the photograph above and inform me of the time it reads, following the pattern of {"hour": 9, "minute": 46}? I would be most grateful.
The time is {"hour": 5, "minute": 0}
